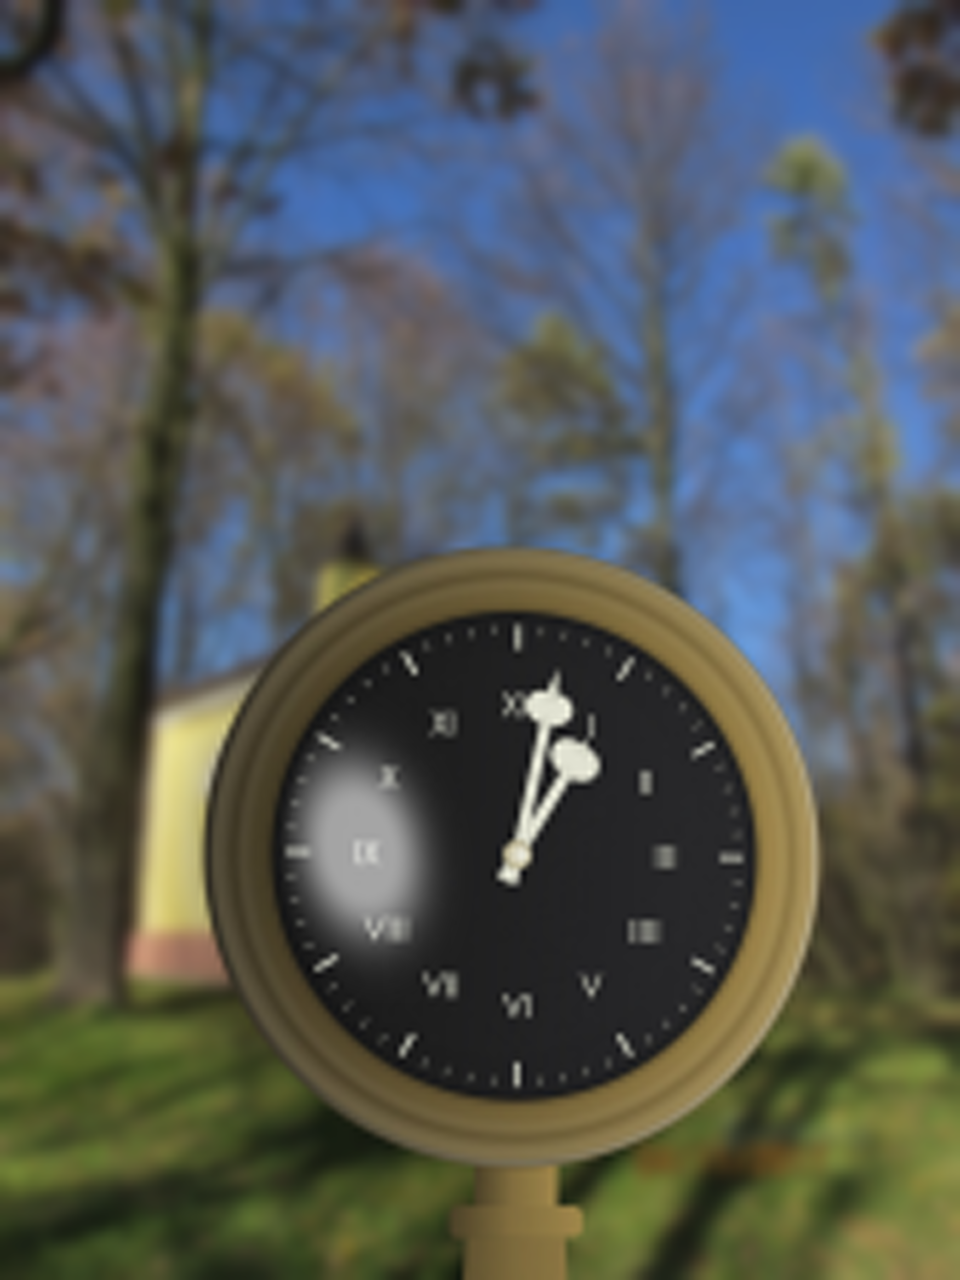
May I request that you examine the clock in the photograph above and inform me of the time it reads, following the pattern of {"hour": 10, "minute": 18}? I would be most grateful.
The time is {"hour": 1, "minute": 2}
